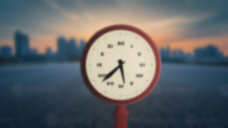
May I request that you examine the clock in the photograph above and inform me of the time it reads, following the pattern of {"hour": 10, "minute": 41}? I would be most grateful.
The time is {"hour": 5, "minute": 38}
